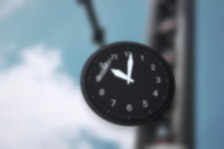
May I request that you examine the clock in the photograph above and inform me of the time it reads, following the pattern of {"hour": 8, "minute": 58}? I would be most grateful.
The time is {"hour": 10, "minute": 1}
